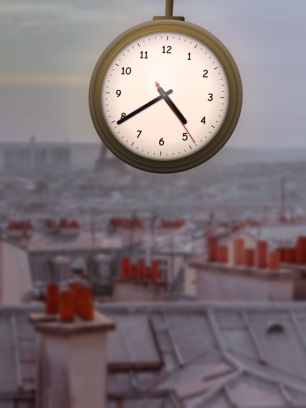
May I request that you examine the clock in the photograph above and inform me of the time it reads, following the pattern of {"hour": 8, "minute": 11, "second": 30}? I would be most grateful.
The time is {"hour": 4, "minute": 39, "second": 24}
